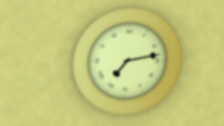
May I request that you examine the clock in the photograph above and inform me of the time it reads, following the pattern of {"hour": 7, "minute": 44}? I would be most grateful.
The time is {"hour": 7, "minute": 13}
